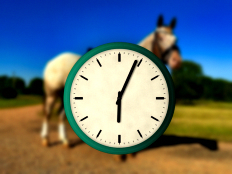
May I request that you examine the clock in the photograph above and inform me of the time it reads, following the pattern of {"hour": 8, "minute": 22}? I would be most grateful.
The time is {"hour": 6, "minute": 4}
